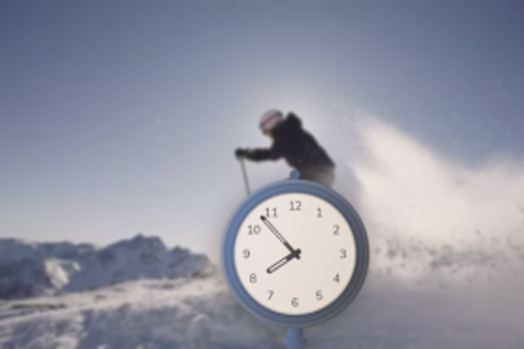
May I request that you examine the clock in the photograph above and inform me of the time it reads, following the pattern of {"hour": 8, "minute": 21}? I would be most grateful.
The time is {"hour": 7, "minute": 53}
